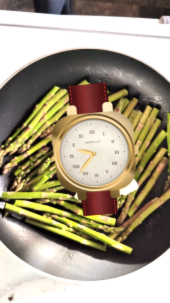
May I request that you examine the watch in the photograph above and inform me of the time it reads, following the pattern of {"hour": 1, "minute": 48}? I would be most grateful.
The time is {"hour": 9, "minute": 37}
